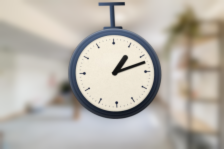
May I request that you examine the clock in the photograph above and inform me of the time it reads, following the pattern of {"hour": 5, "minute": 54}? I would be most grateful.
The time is {"hour": 1, "minute": 12}
